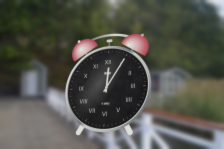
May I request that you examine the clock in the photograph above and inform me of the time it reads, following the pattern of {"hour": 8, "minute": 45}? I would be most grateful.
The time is {"hour": 12, "minute": 5}
